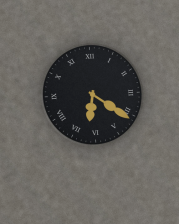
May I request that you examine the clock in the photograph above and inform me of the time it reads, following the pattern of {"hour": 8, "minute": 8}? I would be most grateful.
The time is {"hour": 6, "minute": 21}
